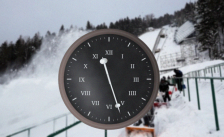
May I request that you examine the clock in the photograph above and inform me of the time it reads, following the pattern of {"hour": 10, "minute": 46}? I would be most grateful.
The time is {"hour": 11, "minute": 27}
